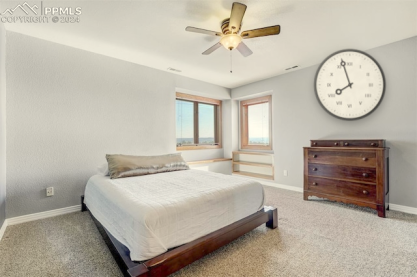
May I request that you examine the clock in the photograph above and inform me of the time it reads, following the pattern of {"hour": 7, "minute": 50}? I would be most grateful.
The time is {"hour": 7, "minute": 57}
